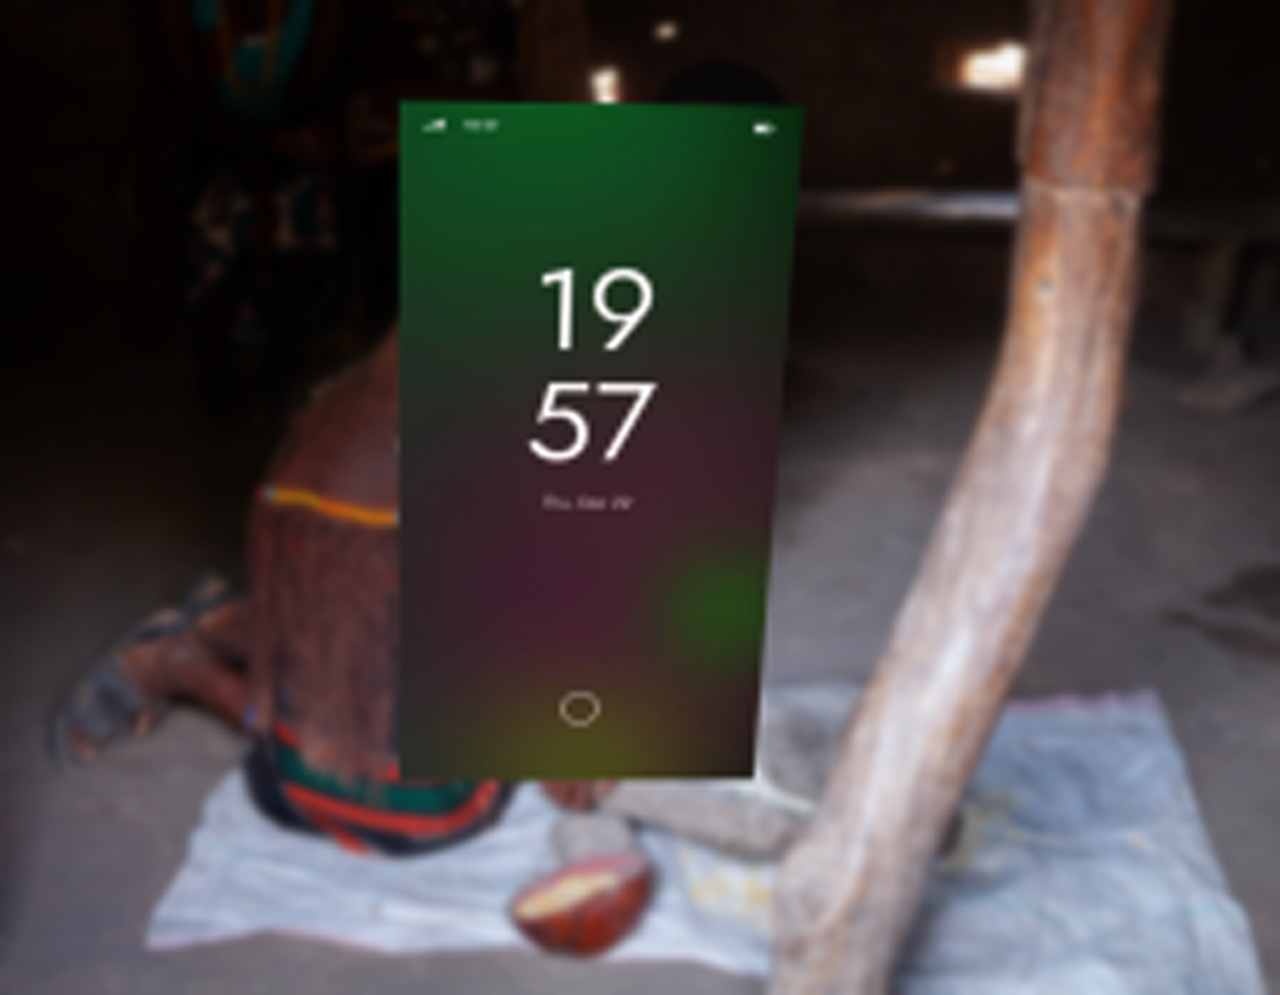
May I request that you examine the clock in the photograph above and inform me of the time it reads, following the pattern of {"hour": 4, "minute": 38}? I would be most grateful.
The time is {"hour": 19, "minute": 57}
